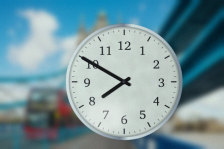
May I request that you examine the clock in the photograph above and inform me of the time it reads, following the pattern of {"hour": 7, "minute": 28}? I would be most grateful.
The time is {"hour": 7, "minute": 50}
